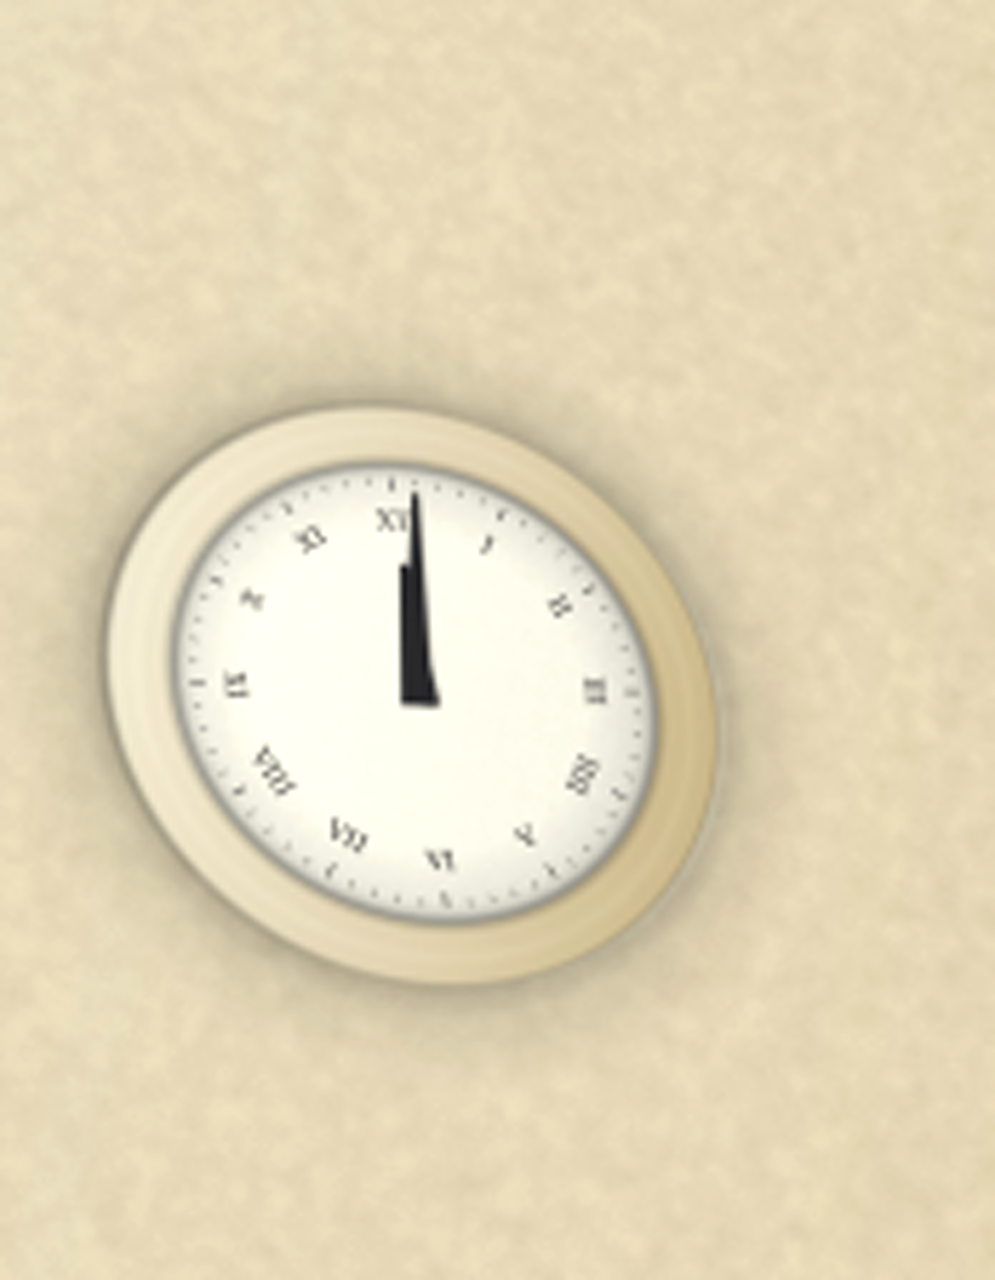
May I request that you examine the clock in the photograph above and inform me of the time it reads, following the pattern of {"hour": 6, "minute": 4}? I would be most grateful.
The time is {"hour": 12, "minute": 1}
